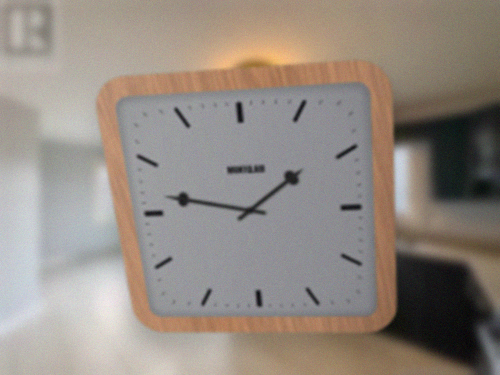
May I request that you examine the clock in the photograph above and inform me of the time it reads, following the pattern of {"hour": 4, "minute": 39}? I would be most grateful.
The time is {"hour": 1, "minute": 47}
